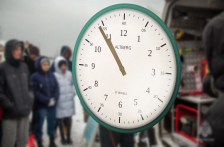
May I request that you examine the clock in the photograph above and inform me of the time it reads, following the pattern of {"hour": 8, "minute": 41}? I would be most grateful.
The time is {"hour": 10, "minute": 54}
